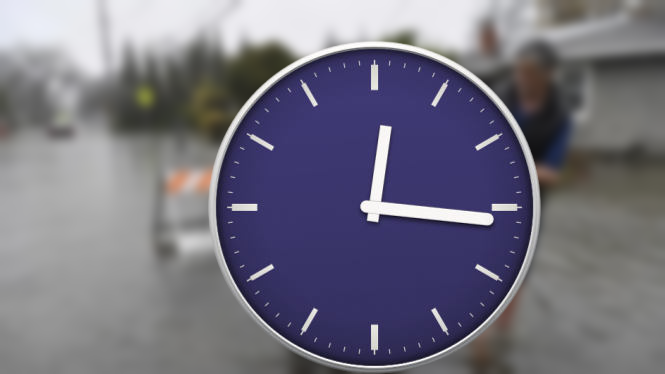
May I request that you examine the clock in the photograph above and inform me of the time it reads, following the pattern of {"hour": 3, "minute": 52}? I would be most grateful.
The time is {"hour": 12, "minute": 16}
